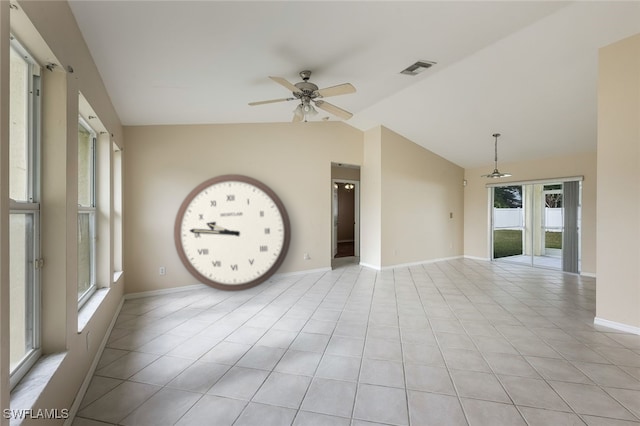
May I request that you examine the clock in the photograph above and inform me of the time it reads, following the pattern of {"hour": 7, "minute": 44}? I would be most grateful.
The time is {"hour": 9, "minute": 46}
